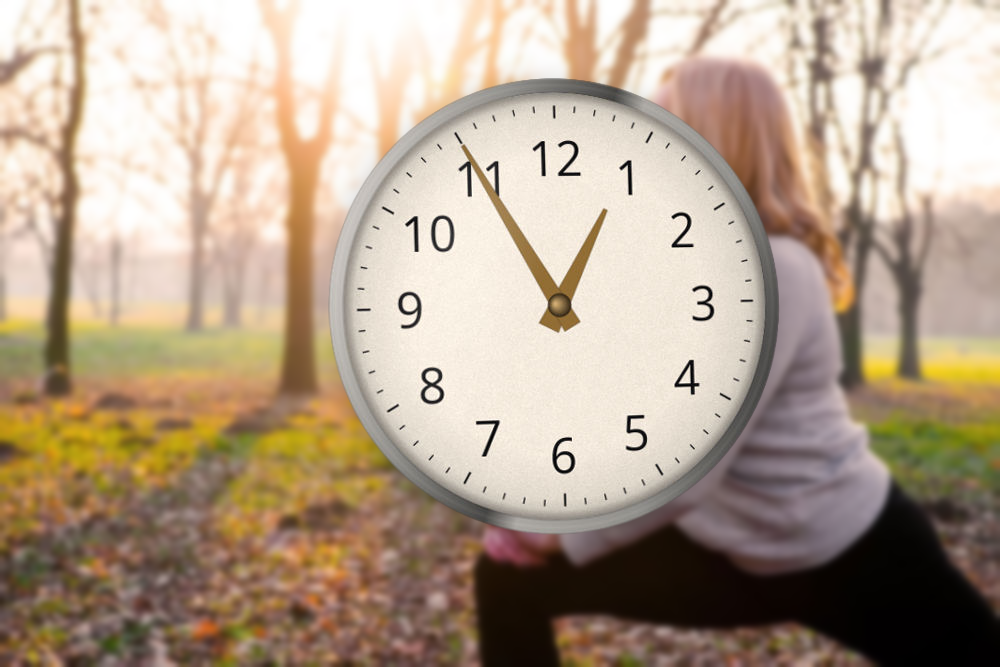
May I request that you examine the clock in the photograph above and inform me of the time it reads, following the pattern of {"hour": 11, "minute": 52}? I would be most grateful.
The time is {"hour": 12, "minute": 55}
